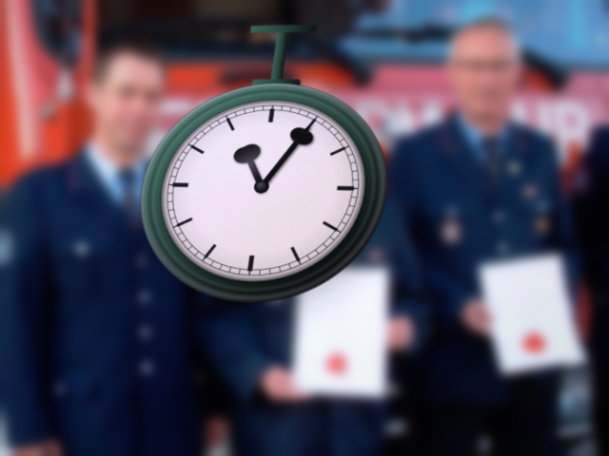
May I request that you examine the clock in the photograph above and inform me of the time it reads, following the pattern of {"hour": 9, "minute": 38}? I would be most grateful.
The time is {"hour": 11, "minute": 5}
